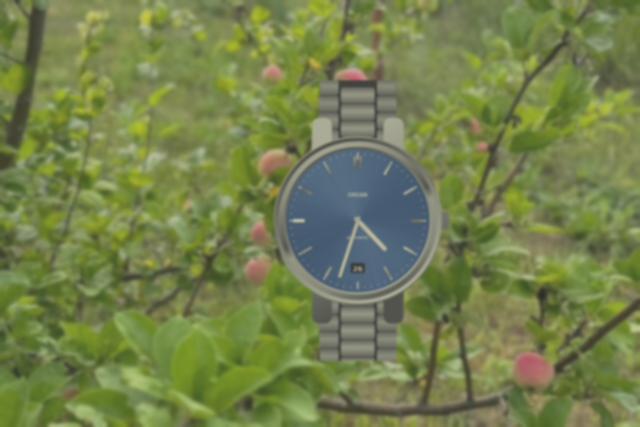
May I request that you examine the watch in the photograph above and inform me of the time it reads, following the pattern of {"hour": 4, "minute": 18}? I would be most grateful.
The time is {"hour": 4, "minute": 33}
